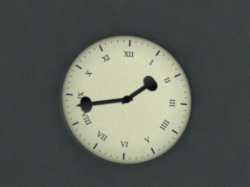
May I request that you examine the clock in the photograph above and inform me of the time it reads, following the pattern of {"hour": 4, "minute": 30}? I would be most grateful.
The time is {"hour": 1, "minute": 43}
